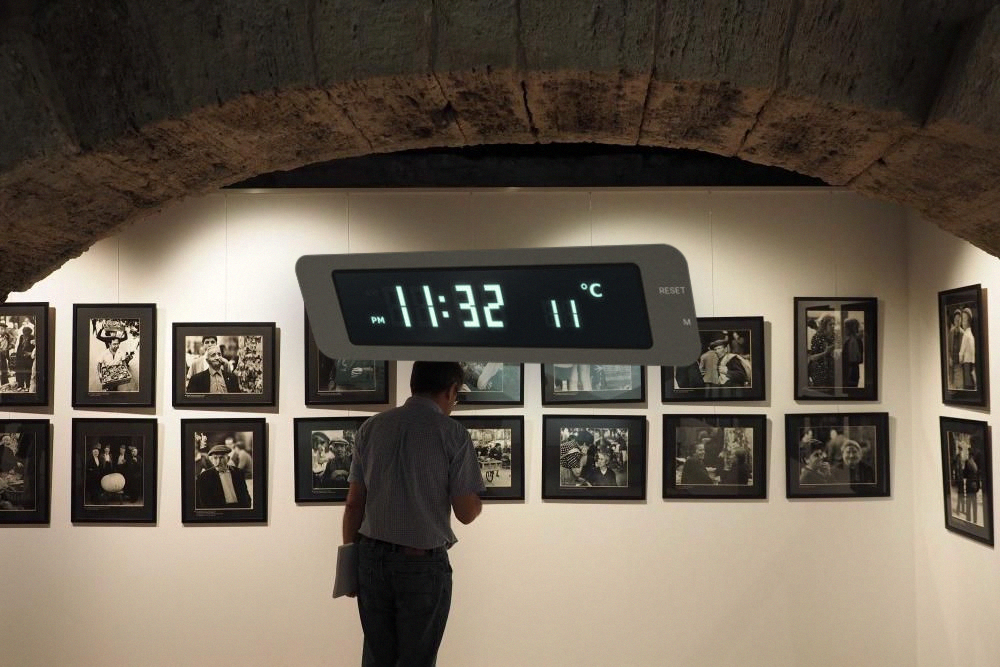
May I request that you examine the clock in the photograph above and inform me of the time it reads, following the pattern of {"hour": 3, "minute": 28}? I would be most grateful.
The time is {"hour": 11, "minute": 32}
